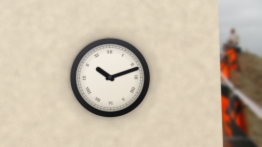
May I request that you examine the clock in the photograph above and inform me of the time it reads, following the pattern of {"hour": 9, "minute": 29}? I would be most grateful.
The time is {"hour": 10, "minute": 12}
